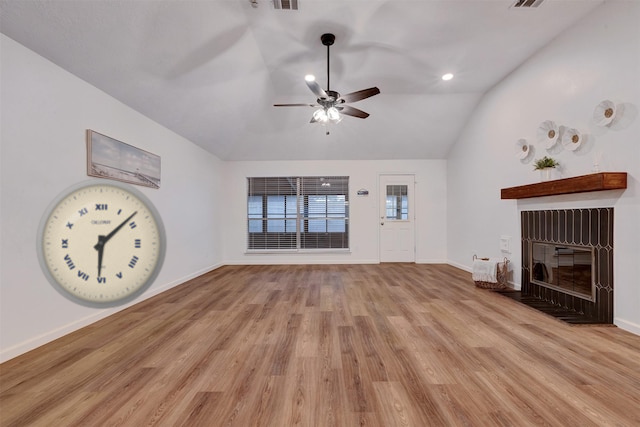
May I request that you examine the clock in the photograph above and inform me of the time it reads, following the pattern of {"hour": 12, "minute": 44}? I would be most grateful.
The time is {"hour": 6, "minute": 8}
